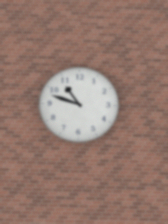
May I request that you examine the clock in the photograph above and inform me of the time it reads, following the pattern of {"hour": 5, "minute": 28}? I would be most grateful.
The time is {"hour": 10, "minute": 48}
